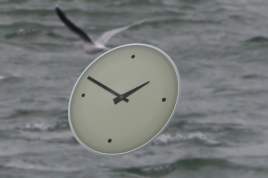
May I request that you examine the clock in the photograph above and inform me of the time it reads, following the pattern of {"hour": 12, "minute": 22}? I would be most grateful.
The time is {"hour": 1, "minute": 49}
